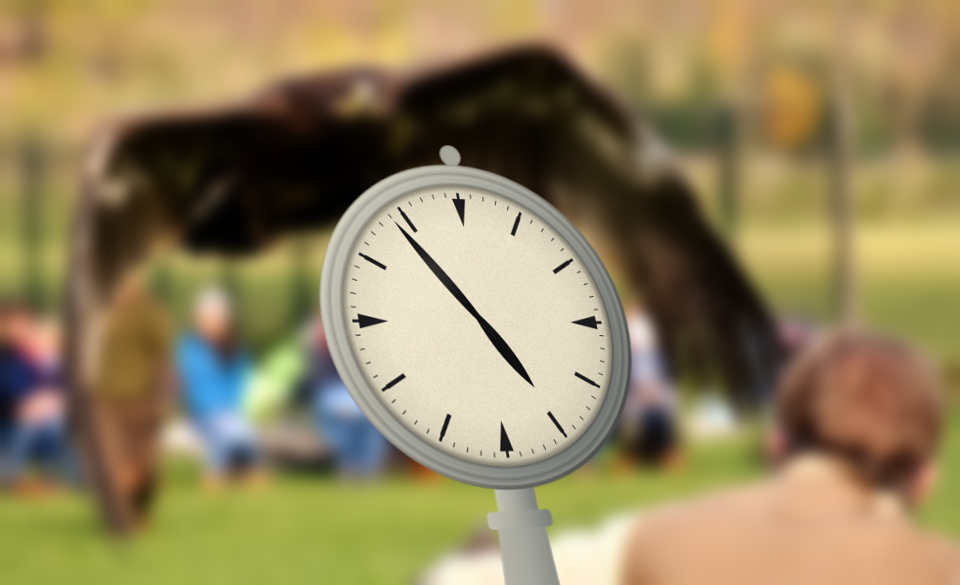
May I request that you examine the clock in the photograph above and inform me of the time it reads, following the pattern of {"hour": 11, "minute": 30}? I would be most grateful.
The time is {"hour": 4, "minute": 54}
